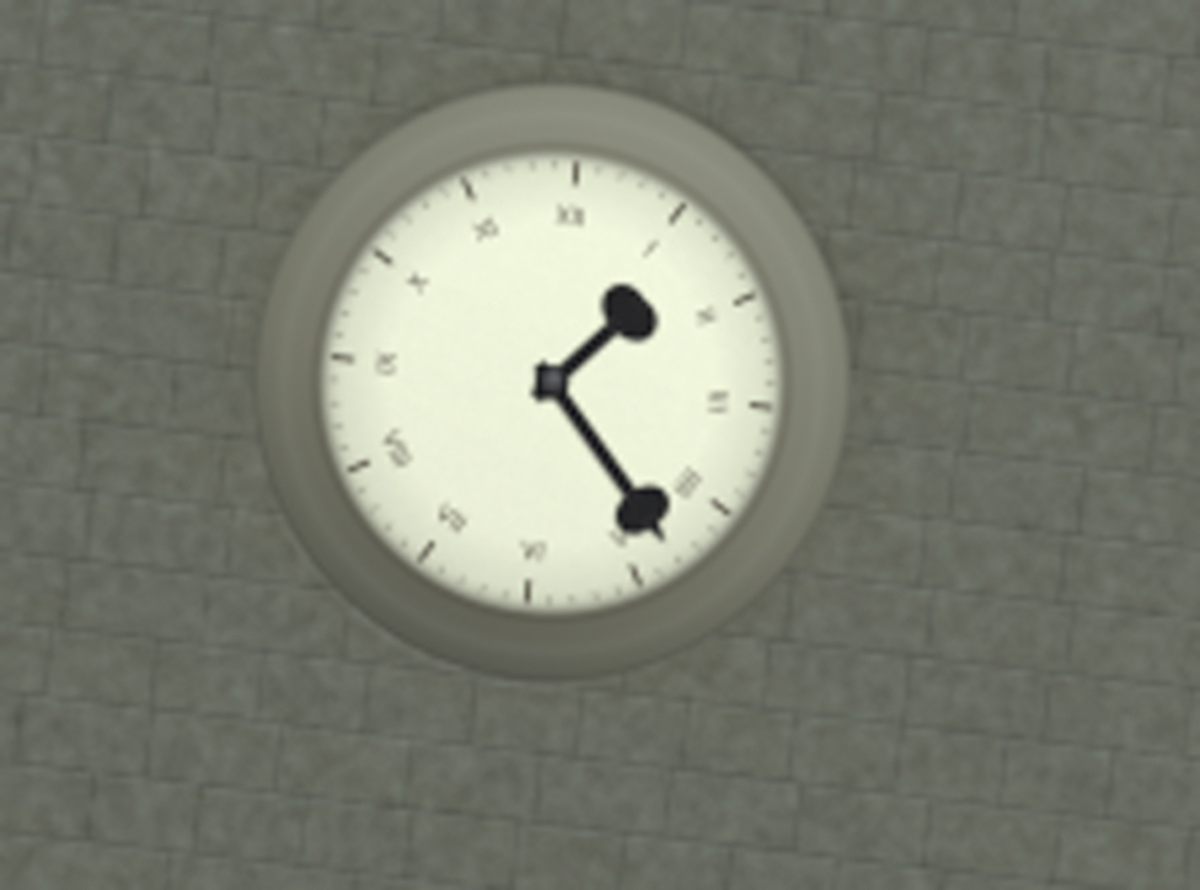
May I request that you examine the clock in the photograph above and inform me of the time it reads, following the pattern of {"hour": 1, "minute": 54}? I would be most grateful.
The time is {"hour": 1, "minute": 23}
